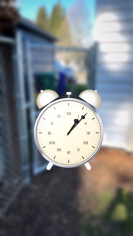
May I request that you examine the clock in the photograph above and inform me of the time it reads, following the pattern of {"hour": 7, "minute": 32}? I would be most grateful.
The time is {"hour": 1, "minute": 7}
